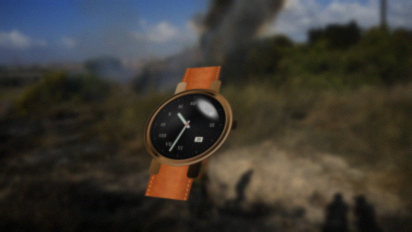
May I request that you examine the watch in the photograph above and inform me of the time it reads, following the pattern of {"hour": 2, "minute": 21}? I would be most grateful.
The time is {"hour": 10, "minute": 33}
